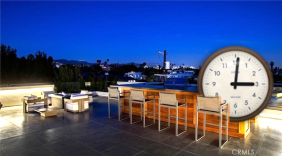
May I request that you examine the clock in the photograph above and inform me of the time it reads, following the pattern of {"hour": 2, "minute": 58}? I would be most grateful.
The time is {"hour": 3, "minute": 1}
